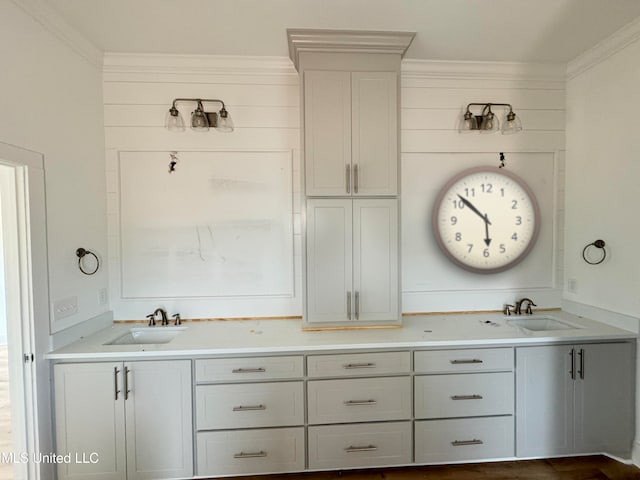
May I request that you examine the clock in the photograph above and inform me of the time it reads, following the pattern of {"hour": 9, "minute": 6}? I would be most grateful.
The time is {"hour": 5, "minute": 52}
